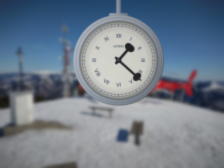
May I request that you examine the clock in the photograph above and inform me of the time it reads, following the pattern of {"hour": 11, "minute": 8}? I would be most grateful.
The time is {"hour": 1, "minute": 22}
